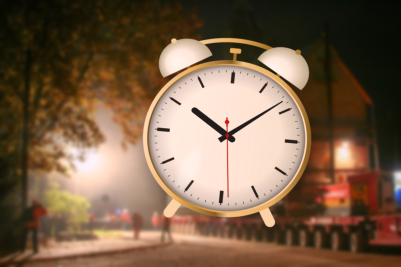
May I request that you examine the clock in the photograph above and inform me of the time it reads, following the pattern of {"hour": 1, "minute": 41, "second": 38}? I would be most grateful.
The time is {"hour": 10, "minute": 8, "second": 29}
